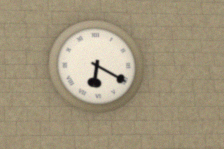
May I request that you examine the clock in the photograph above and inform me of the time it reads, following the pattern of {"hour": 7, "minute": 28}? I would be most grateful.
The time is {"hour": 6, "minute": 20}
